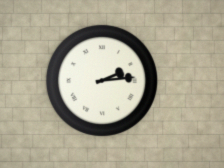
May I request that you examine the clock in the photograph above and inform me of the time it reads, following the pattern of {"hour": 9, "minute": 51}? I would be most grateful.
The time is {"hour": 2, "minute": 14}
